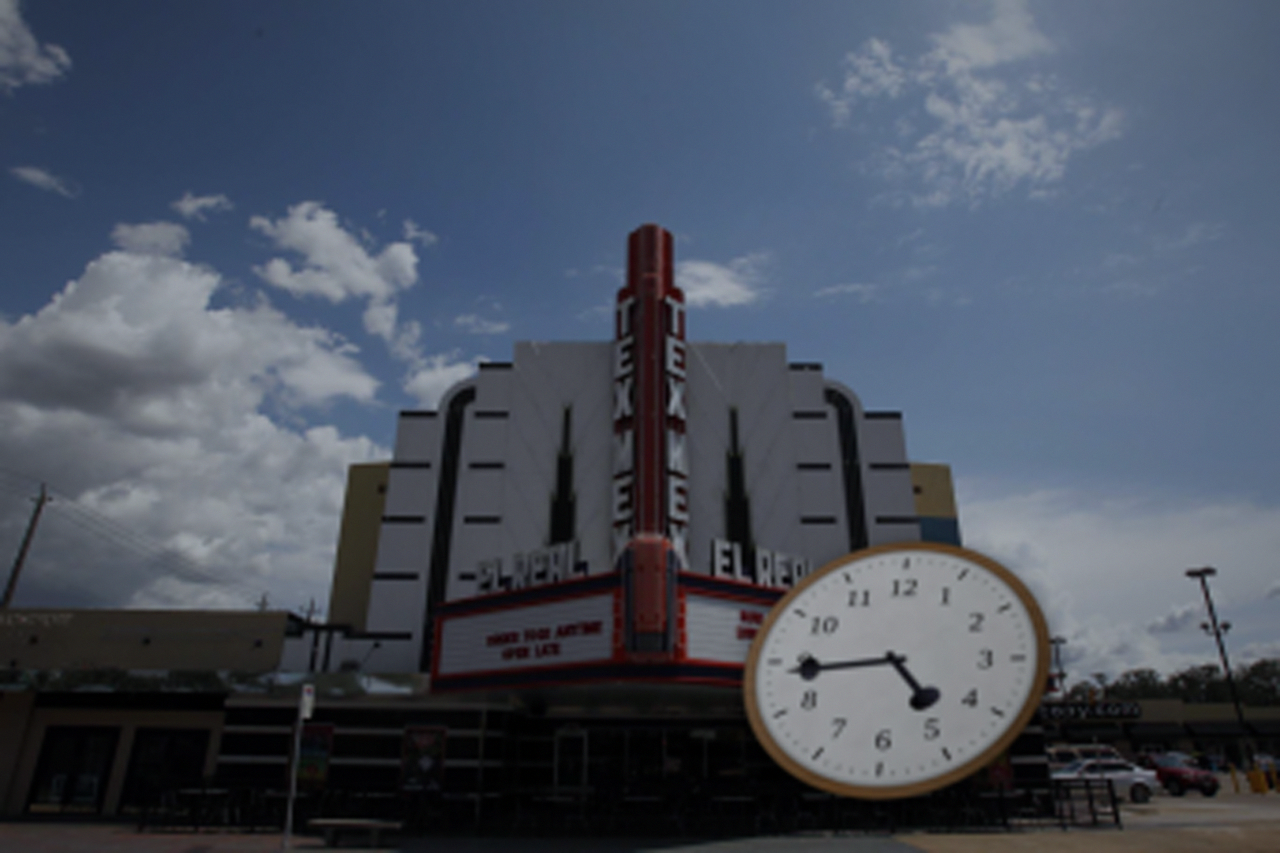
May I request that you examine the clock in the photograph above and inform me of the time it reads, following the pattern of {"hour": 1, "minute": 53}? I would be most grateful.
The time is {"hour": 4, "minute": 44}
